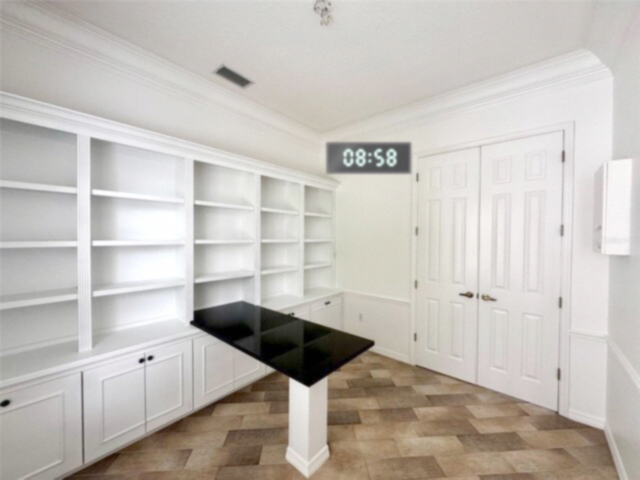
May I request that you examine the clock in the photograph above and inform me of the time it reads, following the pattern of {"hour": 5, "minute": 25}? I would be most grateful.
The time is {"hour": 8, "minute": 58}
